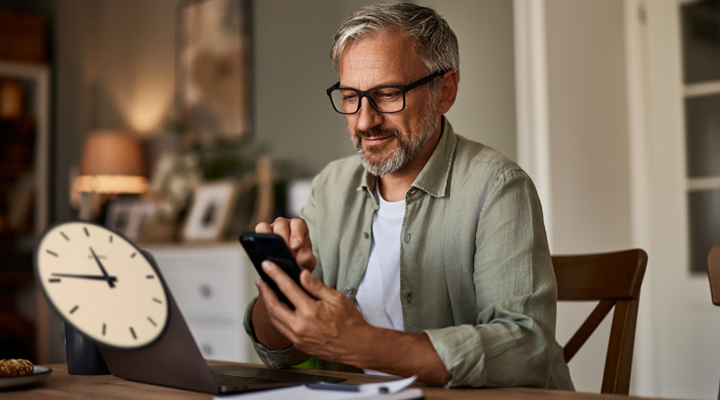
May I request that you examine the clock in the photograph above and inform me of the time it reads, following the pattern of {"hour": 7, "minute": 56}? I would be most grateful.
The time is {"hour": 11, "minute": 46}
